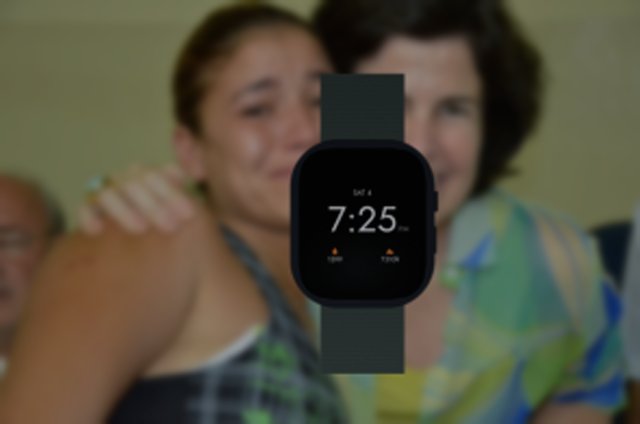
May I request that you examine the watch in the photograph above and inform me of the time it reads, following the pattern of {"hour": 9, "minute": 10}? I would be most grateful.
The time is {"hour": 7, "minute": 25}
